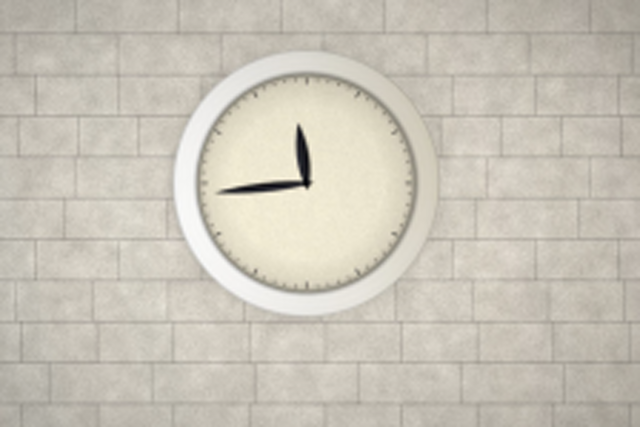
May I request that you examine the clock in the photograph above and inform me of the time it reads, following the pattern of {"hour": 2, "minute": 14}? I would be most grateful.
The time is {"hour": 11, "minute": 44}
